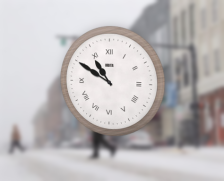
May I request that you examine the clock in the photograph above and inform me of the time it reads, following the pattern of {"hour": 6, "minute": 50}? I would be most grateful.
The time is {"hour": 10, "minute": 50}
